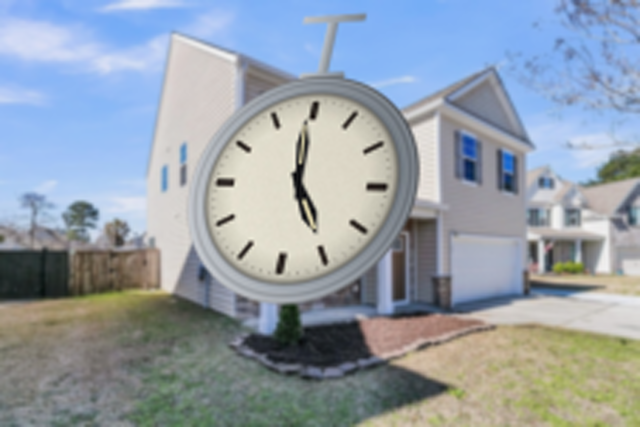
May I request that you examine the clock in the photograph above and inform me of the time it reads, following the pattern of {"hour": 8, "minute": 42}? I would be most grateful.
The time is {"hour": 4, "minute": 59}
